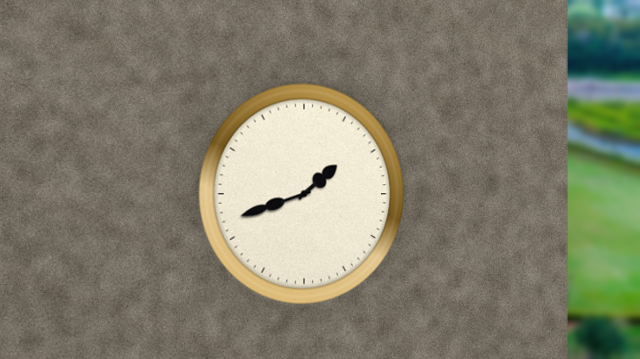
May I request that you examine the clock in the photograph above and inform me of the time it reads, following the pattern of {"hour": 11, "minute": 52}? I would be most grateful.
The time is {"hour": 1, "minute": 42}
